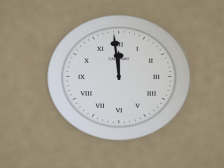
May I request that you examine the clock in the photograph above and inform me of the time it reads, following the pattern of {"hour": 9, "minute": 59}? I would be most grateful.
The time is {"hour": 11, "minute": 59}
